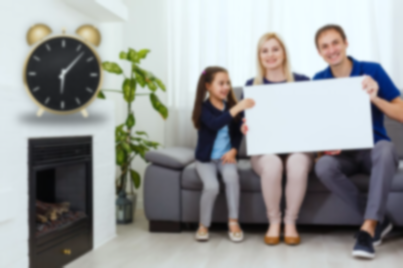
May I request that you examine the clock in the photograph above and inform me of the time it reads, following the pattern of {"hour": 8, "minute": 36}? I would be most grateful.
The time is {"hour": 6, "minute": 7}
